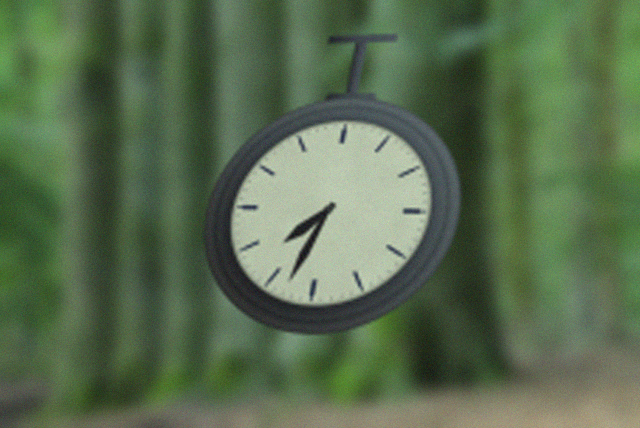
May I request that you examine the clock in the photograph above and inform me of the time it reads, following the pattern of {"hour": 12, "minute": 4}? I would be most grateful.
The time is {"hour": 7, "minute": 33}
